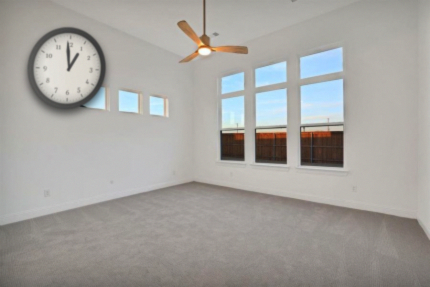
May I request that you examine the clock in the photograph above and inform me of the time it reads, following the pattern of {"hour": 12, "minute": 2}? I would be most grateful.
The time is {"hour": 12, "minute": 59}
